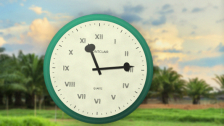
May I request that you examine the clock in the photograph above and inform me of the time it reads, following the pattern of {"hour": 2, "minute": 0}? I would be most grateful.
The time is {"hour": 11, "minute": 14}
